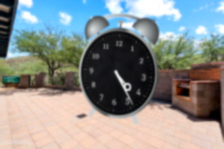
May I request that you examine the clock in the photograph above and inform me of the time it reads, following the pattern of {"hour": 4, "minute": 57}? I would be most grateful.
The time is {"hour": 4, "minute": 24}
